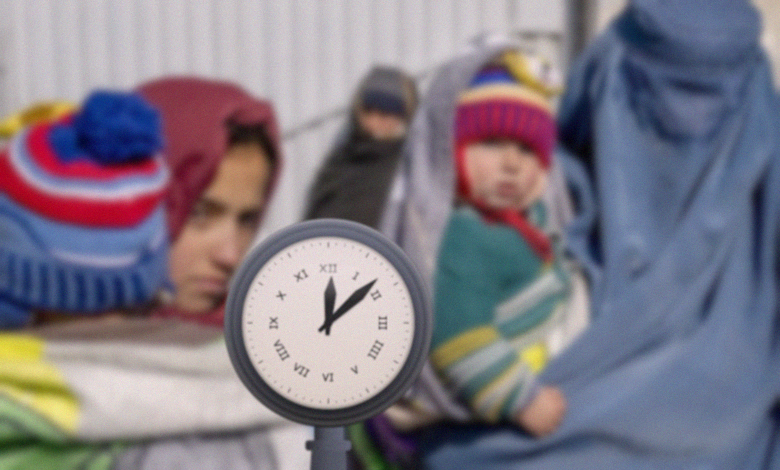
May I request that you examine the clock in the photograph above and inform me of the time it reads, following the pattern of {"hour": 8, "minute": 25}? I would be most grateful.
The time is {"hour": 12, "minute": 8}
